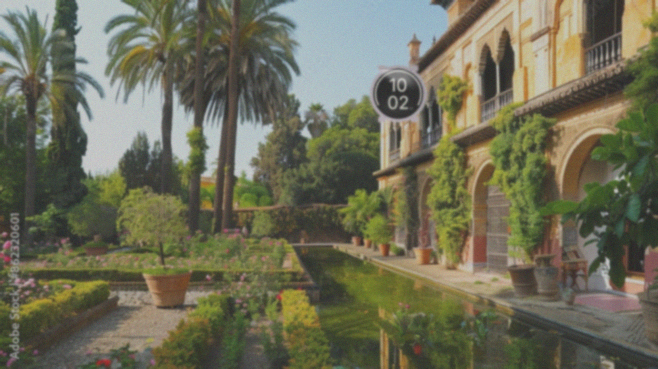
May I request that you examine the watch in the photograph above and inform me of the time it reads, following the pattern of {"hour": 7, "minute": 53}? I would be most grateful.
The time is {"hour": 10, "minute": 2}
